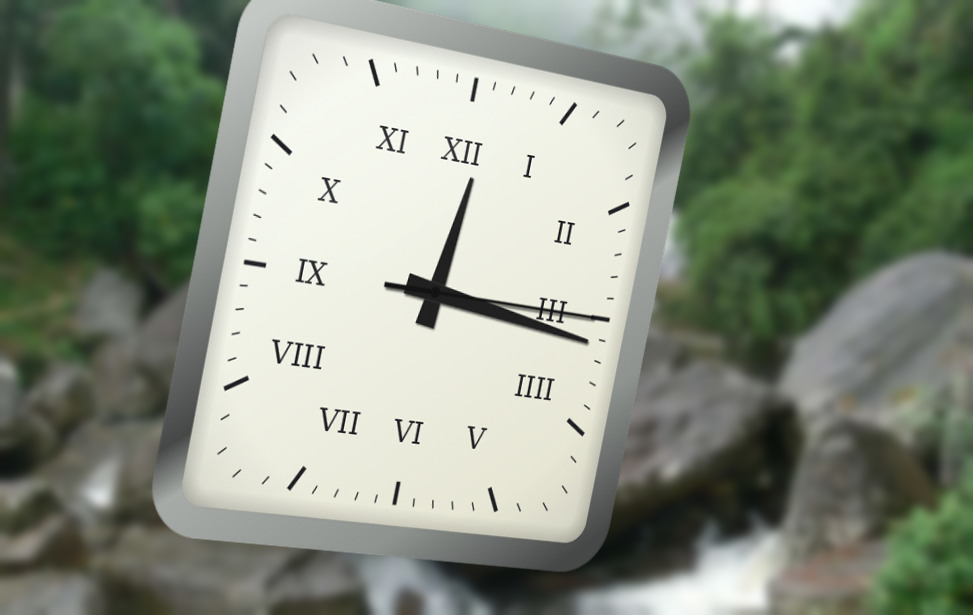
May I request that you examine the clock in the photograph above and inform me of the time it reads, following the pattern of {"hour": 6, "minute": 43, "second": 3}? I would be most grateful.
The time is {"hour": 12, "minute": 16, "second": 15}
